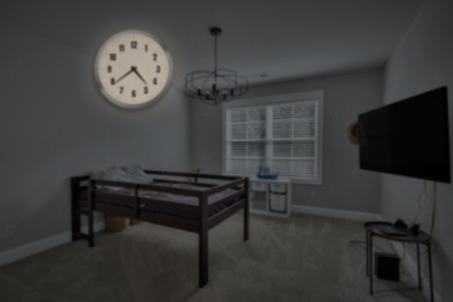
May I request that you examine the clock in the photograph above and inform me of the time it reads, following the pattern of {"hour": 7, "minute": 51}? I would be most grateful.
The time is {"hour": 4, "minute": 39}
